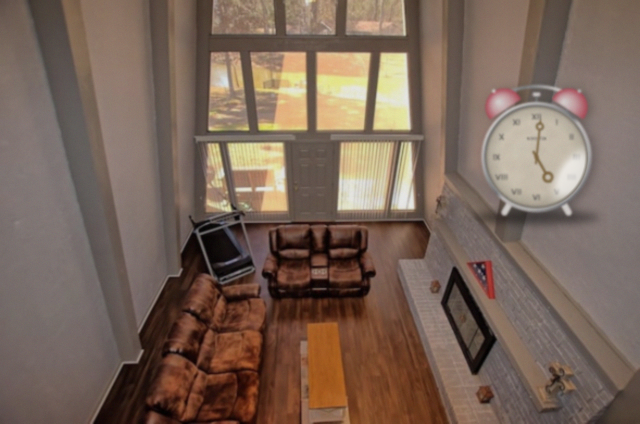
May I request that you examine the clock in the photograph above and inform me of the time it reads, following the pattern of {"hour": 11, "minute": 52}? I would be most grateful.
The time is {"hour": 5, "minute": 1}
